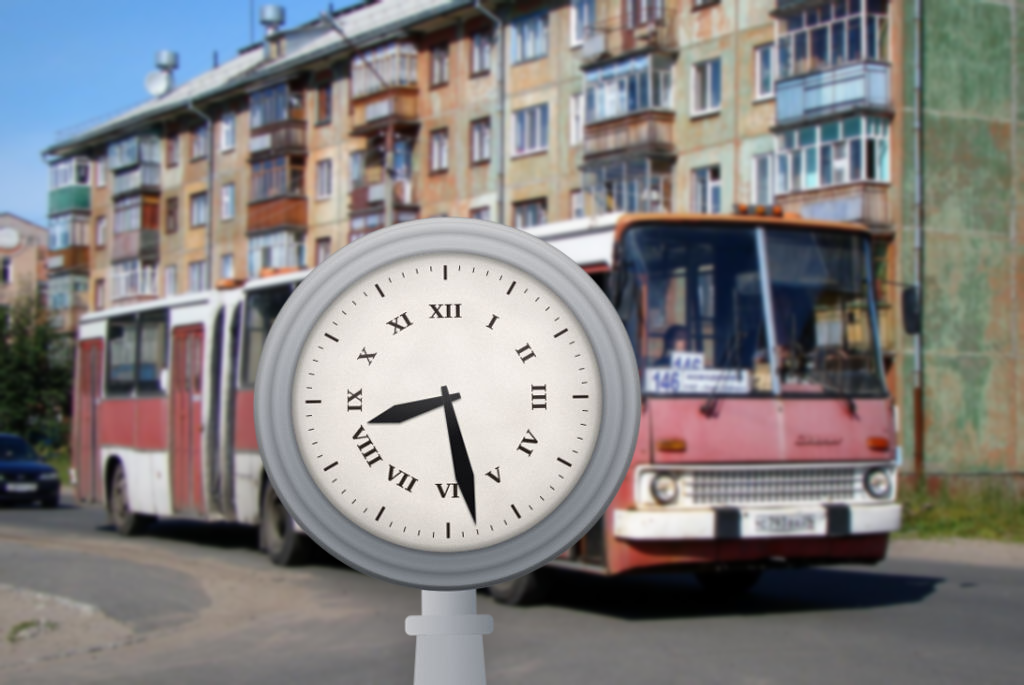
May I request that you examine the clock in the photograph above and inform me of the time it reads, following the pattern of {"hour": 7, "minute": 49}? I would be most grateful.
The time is {"hour": 8, "minute": 28}
